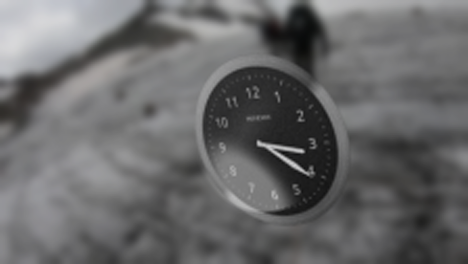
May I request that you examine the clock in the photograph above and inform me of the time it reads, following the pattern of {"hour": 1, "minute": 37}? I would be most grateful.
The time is {"hour": 3, "minute": 21}
